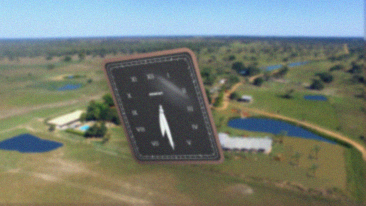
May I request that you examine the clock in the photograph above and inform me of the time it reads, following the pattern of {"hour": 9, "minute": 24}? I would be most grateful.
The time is {"hour": 6, "minute": 30}
